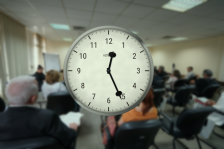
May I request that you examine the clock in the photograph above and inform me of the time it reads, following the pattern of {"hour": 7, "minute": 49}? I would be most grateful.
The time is {"hour": 12, "minute": 26}
